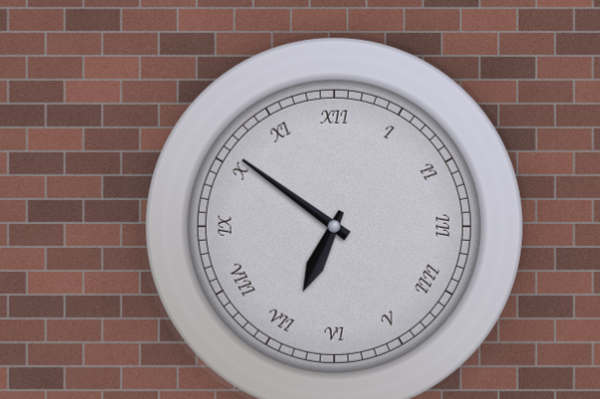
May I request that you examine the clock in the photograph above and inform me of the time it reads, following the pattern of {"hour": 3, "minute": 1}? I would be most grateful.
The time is {"hour": 6, "minute": 51}
